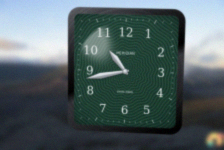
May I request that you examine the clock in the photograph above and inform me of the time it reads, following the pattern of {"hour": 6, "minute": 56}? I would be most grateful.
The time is {"hour": 10, "minute": 43}
